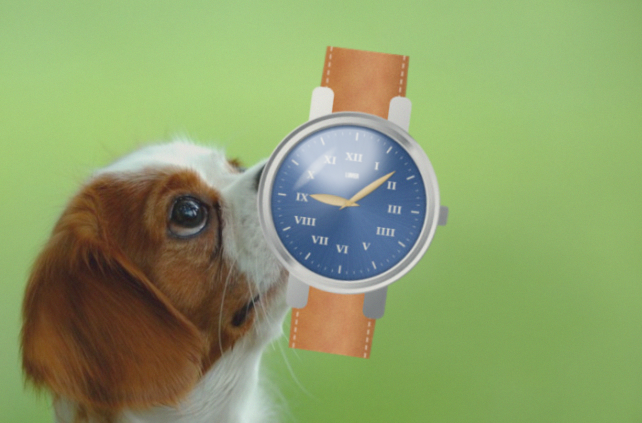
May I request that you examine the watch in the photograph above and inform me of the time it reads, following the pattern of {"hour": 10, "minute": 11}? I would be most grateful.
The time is {"hour": 9, "minute": 8}
